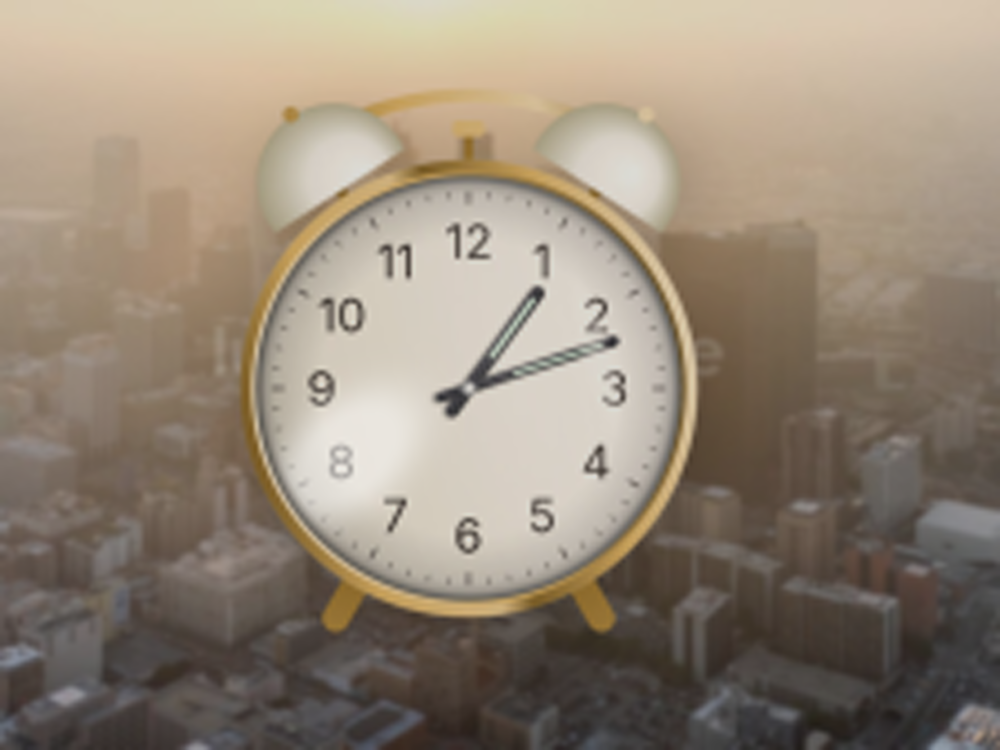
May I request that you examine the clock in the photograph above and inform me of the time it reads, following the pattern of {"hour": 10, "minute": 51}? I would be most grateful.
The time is {"hour": 1, "minute": 12}
